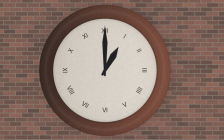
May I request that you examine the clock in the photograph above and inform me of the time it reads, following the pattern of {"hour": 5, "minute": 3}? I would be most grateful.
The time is {"hour": 1, "minute": 0}
